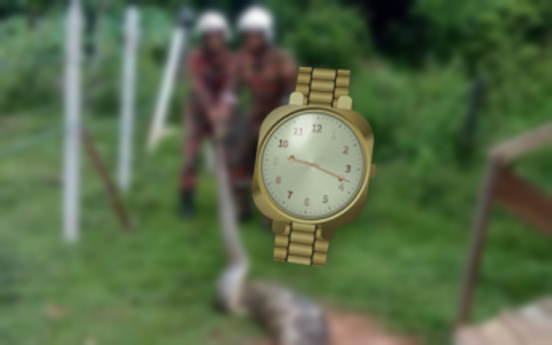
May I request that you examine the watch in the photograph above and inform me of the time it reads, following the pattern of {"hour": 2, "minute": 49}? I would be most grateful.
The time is {"hour": 9, "minute": 18}
